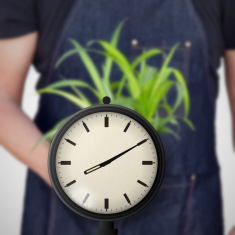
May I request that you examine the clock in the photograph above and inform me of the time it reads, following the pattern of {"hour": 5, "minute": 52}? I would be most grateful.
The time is {"hour": 8, "minute": 10}
